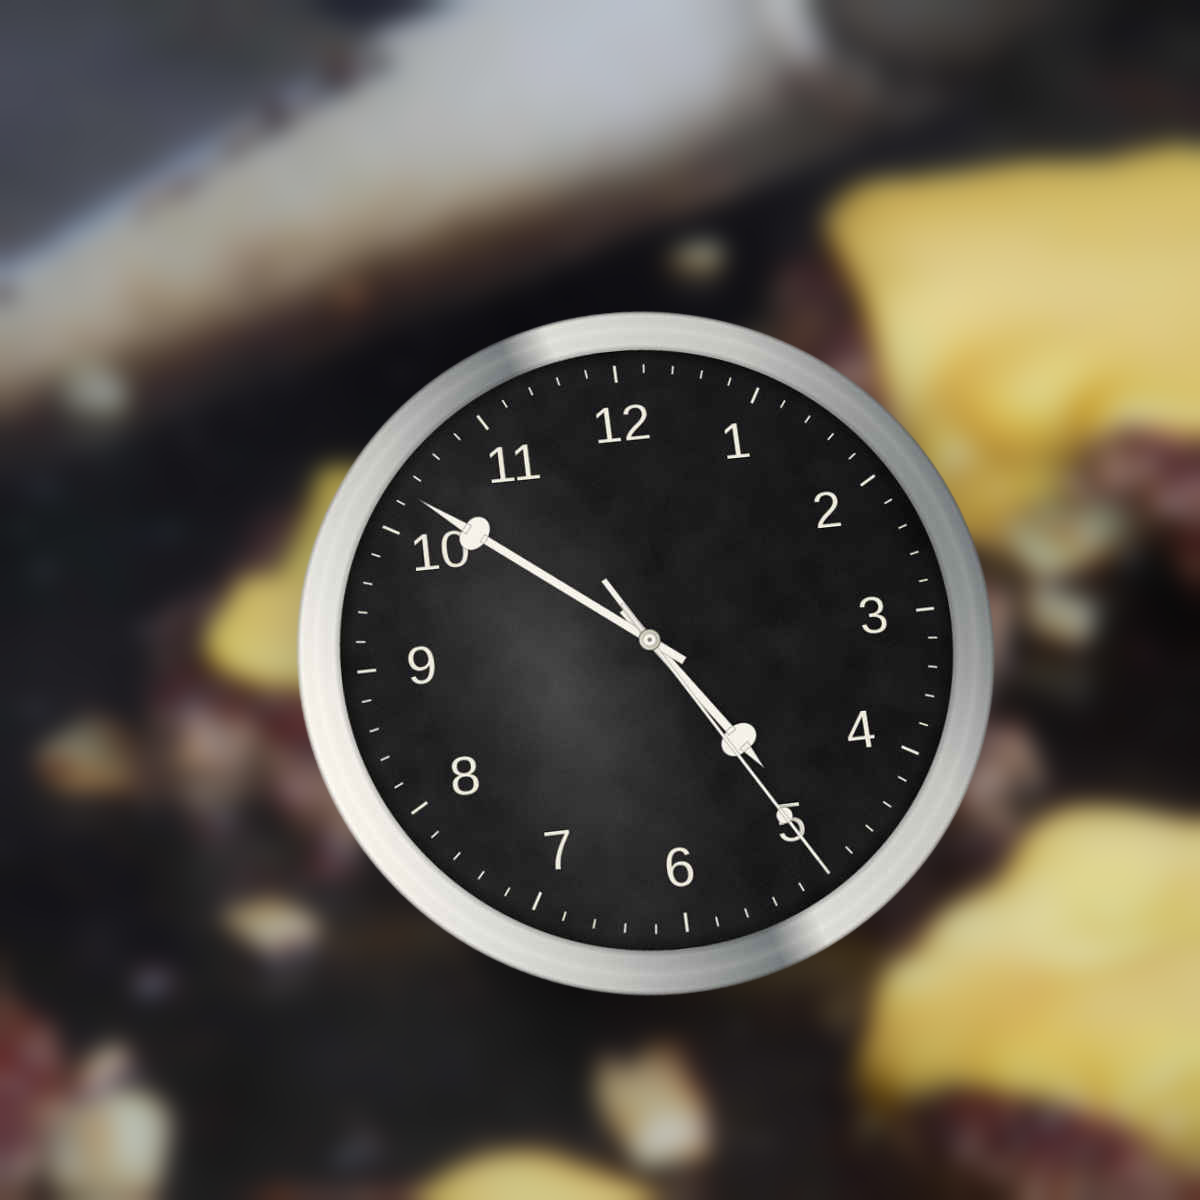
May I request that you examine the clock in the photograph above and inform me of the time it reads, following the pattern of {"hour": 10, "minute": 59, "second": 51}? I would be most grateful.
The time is {"hour": 4, "minute": 51, "second": 25}
